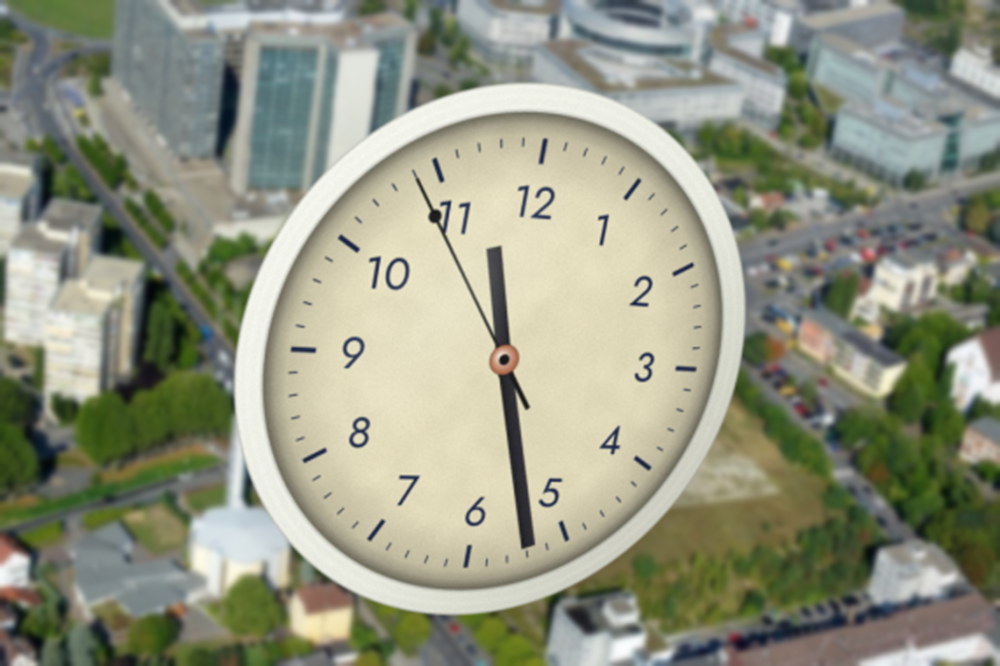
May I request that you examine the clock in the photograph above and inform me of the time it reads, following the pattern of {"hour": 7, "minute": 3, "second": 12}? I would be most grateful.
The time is {"hour": 11, "minute": 26, "second": 54}
